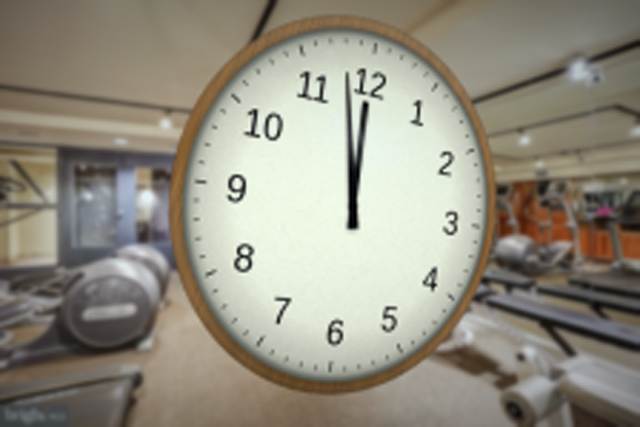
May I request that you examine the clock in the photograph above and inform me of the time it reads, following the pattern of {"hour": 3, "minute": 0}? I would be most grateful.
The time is {"hour": 11, "minute": 58}
